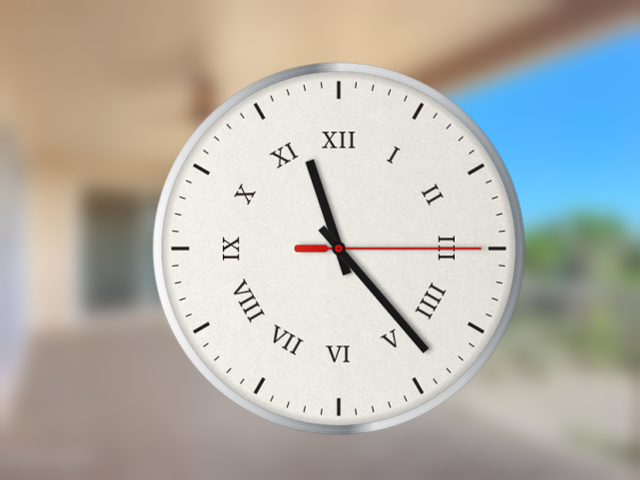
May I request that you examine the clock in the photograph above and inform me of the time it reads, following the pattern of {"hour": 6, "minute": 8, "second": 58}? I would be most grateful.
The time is {"hour": 11, "minute": 23, "second": 15}
